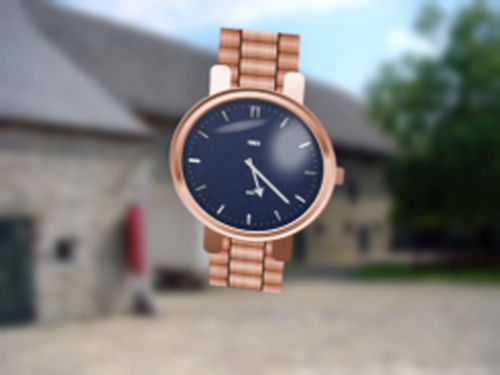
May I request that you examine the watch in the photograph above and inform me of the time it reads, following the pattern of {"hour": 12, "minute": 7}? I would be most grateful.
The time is {"hour": 5, "minute": 22}
